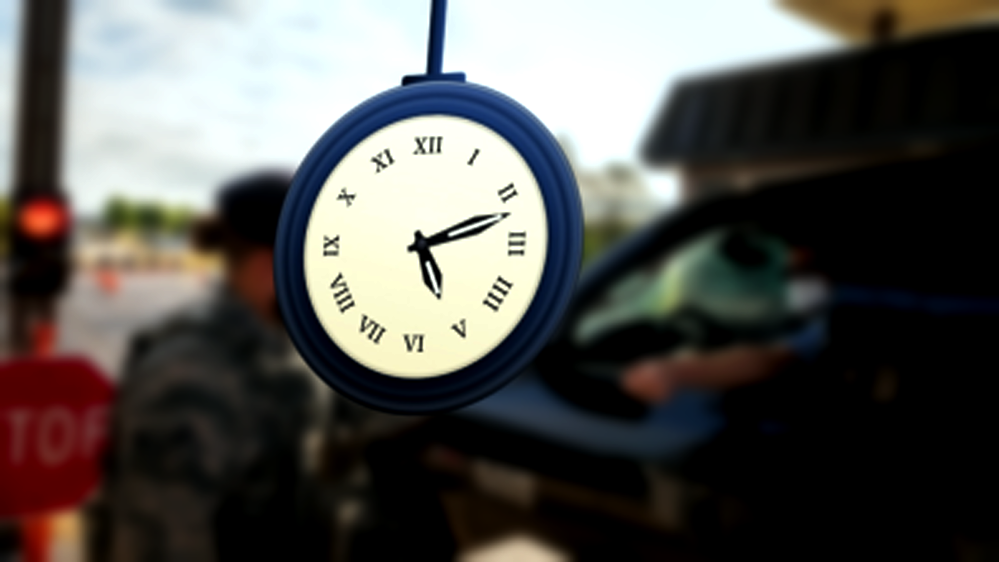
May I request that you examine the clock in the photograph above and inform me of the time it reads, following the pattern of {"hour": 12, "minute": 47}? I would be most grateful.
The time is {"hour": 5, "minute": 12}
